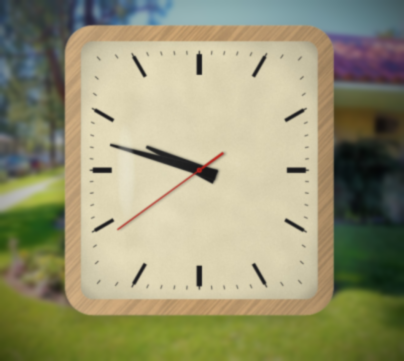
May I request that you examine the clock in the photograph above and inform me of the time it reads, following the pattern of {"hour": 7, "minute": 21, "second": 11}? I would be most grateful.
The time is {"hour": 9, "minute": 47, "second": 39}
